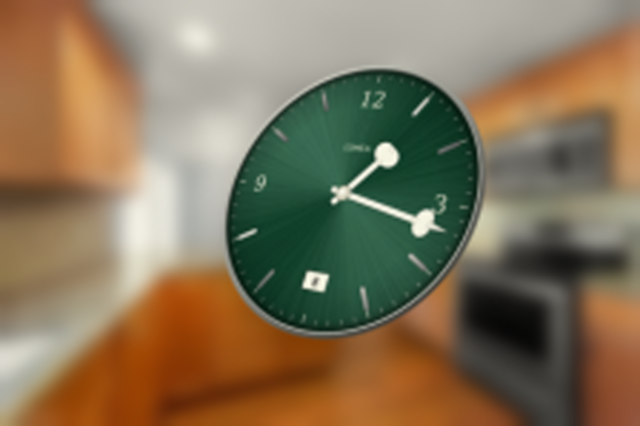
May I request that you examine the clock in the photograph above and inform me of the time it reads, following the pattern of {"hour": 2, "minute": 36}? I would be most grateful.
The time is {"hour": 1, "minute": 17}
